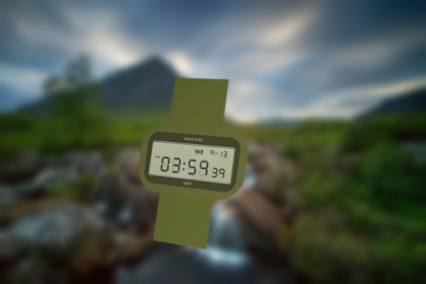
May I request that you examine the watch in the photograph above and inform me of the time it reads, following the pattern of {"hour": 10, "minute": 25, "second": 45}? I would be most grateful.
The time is {"hour": 3, "minute": 59, "second": 39}
